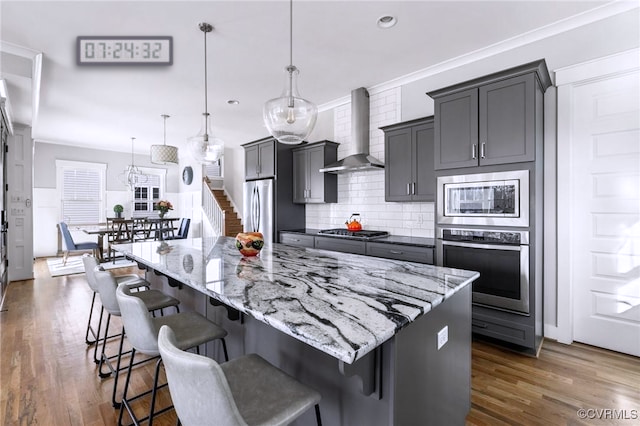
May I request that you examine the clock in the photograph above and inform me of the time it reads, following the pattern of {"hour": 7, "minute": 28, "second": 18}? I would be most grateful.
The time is {"hour": 7, "minute": 24, "second": 32}
